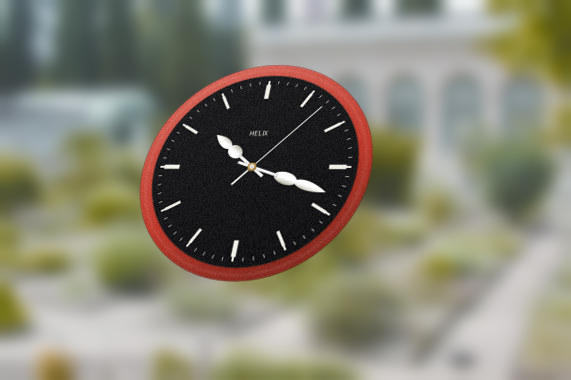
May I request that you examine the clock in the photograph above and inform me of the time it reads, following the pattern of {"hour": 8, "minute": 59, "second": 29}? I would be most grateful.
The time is {"hour": 10, "minute": 18, "second": 7}
